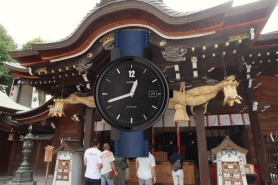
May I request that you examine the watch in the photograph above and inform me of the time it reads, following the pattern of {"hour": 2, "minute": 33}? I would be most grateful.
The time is {"hour": 12, "minute": 42}
